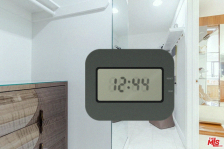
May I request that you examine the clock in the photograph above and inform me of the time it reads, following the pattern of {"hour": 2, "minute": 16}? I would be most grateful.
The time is {"hour": 12, "minute": 44}
